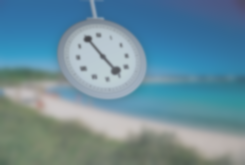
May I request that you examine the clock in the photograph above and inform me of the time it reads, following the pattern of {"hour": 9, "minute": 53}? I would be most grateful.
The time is {"hour": 4, "minute": 55}
